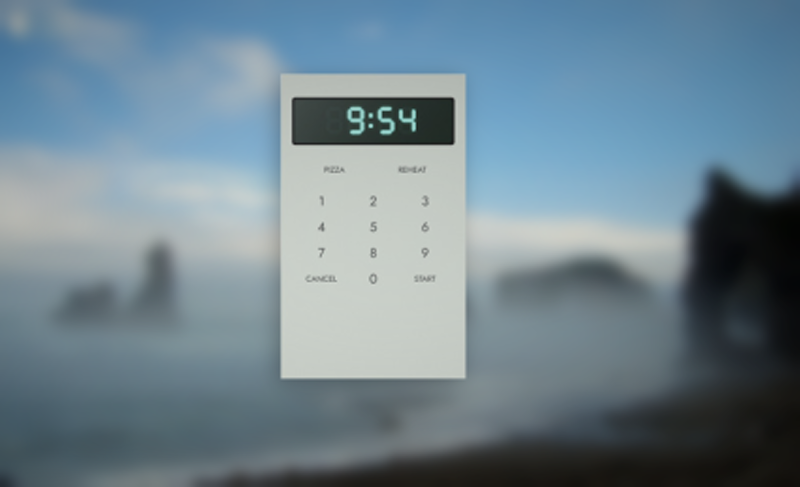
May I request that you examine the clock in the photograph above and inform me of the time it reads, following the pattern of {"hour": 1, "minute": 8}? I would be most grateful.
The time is {"hour": 9, "minute": 54}
